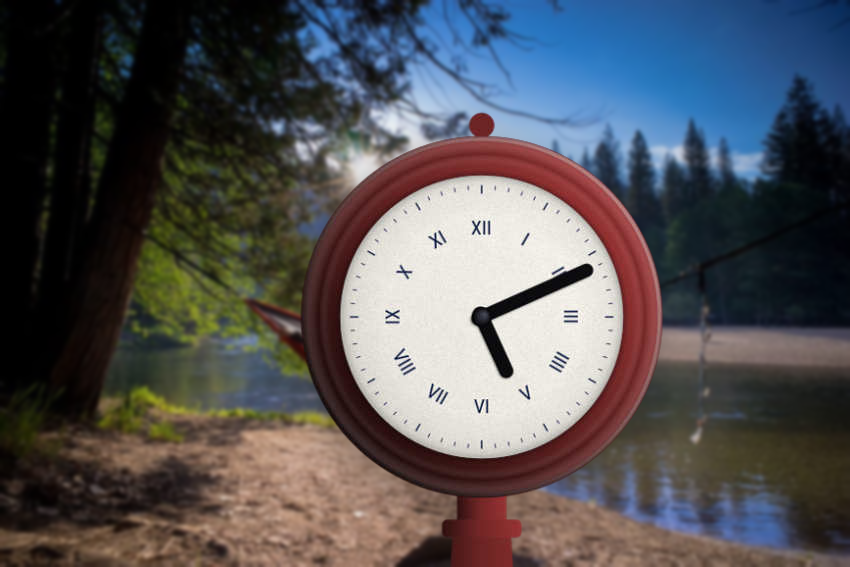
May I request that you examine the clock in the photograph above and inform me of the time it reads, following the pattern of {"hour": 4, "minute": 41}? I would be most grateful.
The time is {"hour": 5, "minute": 11}
